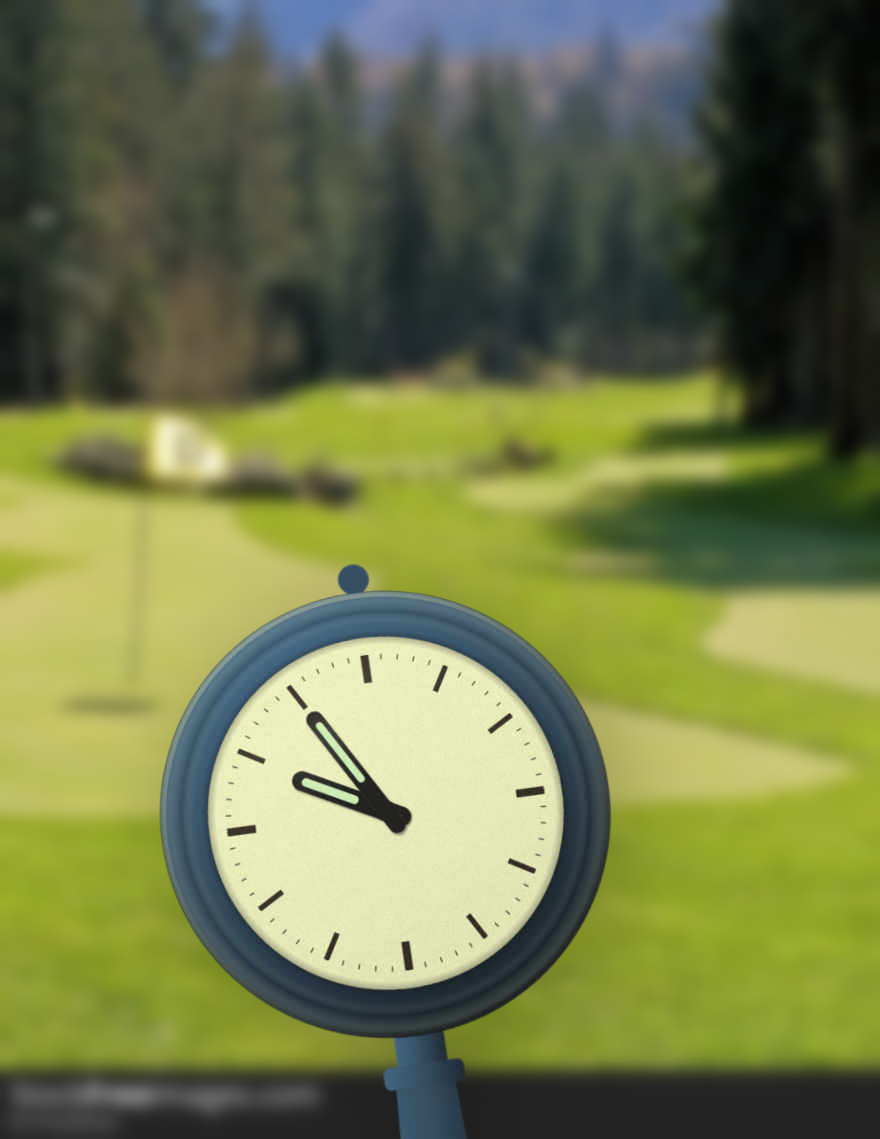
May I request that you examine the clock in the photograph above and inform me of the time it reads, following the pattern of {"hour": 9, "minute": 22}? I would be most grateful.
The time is {"hour": 9, "minute": 55}
